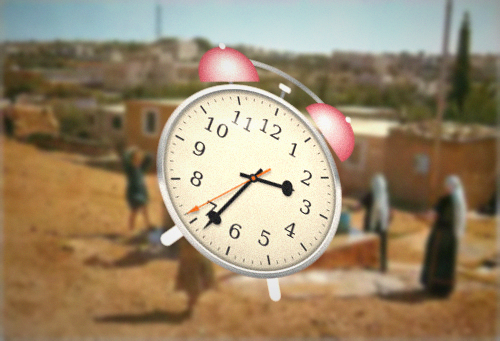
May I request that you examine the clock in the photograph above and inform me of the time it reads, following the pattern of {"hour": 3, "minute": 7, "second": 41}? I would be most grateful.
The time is {"hour": 2, "minute": 33, "second": 36}
